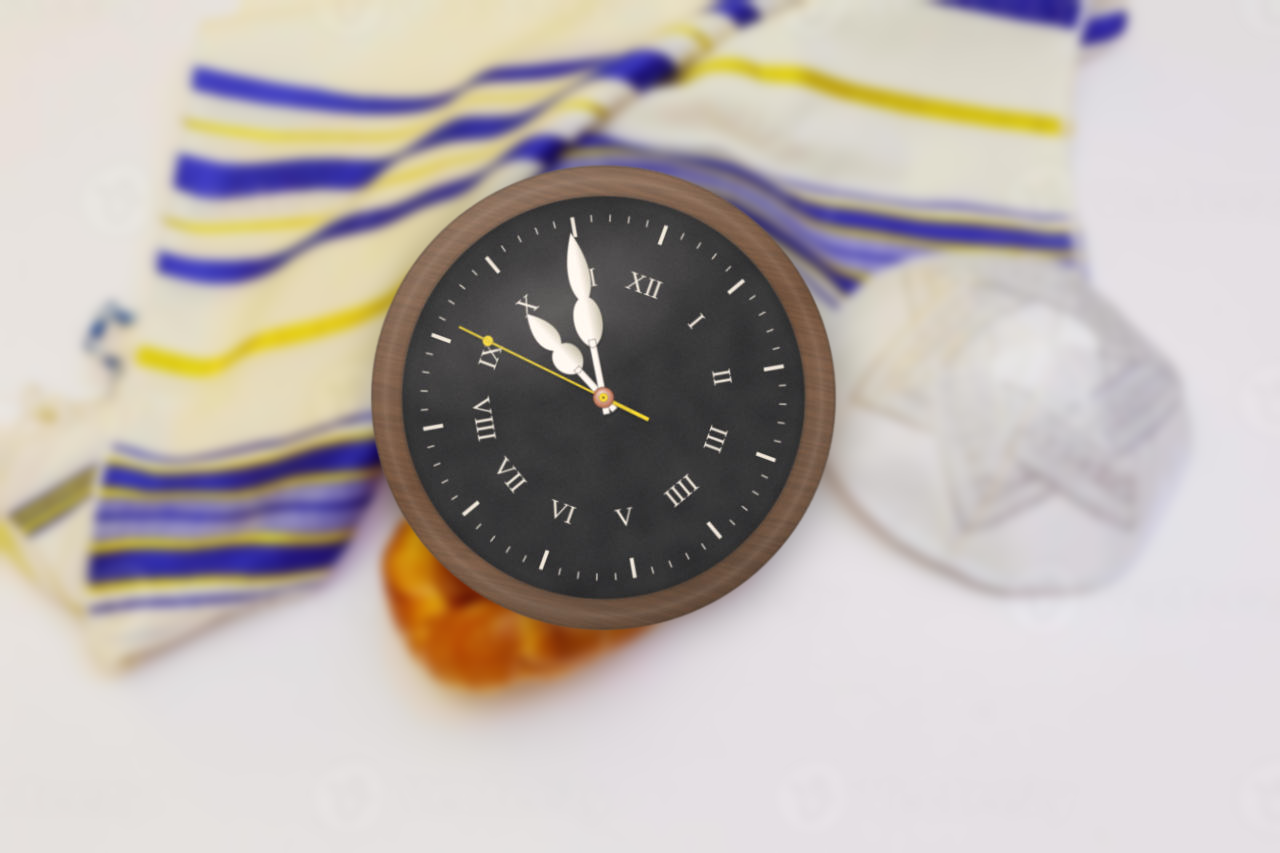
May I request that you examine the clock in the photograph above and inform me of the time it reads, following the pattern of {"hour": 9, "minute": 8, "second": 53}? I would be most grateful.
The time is {"hour": 9, "minute": 54, "second": 46}
